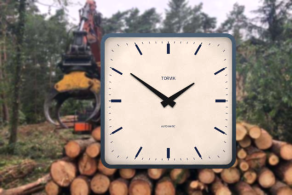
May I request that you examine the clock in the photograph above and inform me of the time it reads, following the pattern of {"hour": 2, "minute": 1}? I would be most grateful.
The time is {"hour": 1, "minute": 51}
